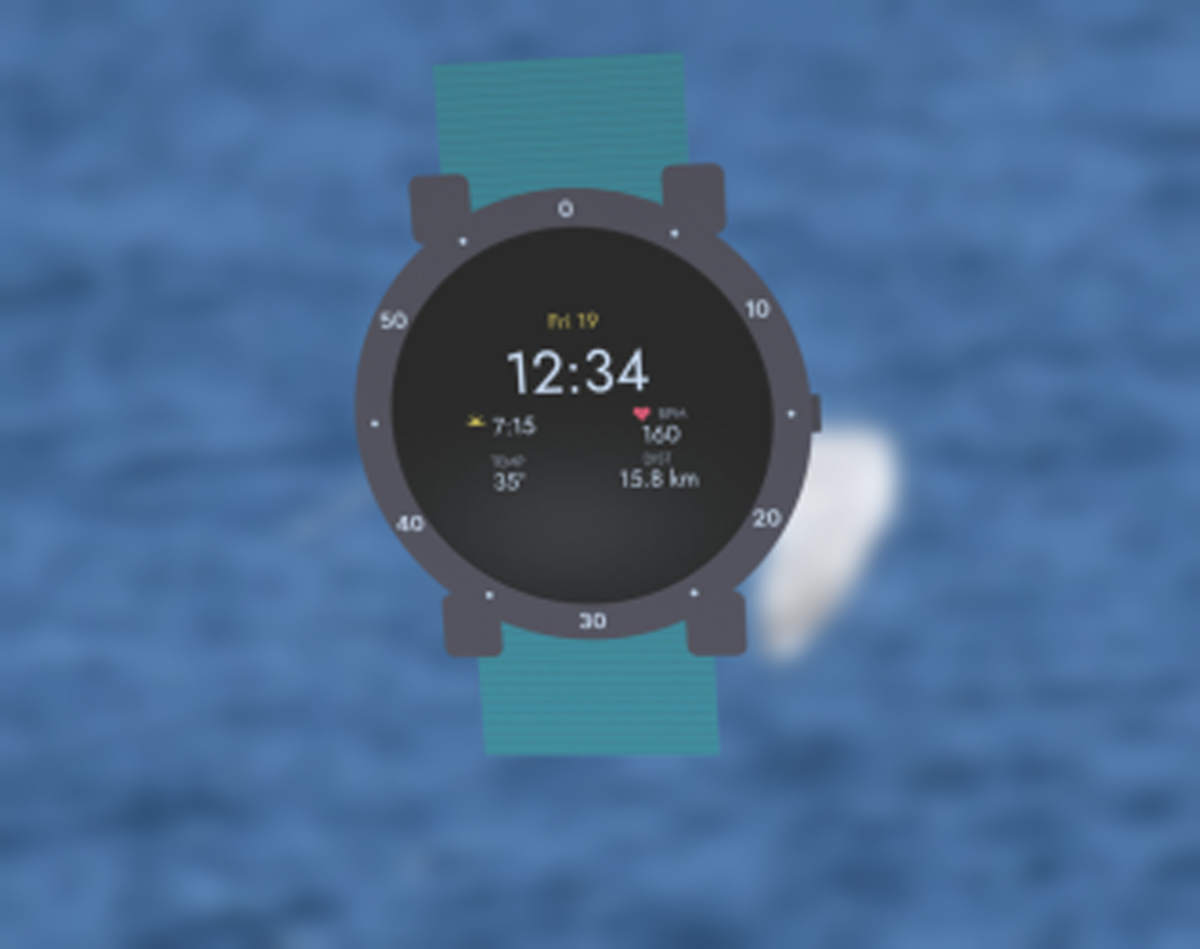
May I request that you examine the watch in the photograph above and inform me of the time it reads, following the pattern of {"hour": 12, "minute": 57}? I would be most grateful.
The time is {"hour": 12, "minute": 34}
